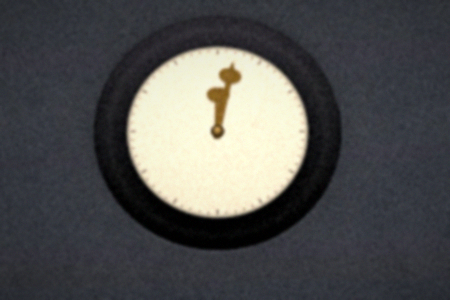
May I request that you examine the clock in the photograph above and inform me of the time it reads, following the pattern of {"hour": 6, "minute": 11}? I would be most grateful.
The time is {"hour": 12, "minute": 2}
